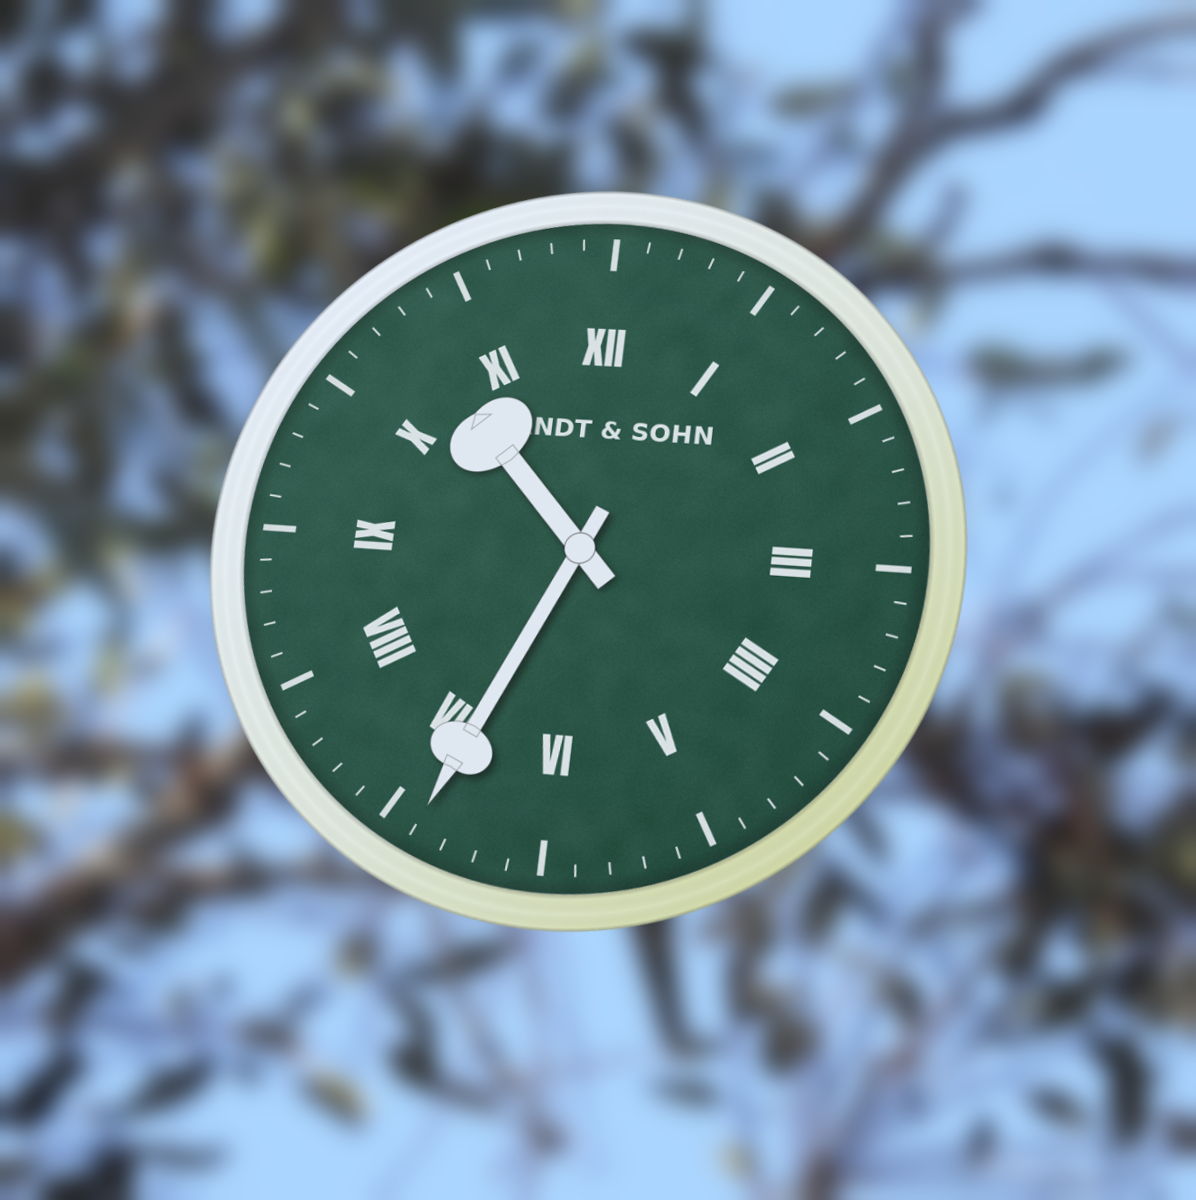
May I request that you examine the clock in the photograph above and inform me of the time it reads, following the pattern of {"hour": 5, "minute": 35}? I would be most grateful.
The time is {"hour": 10, "minute": 34}
